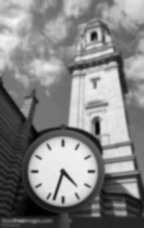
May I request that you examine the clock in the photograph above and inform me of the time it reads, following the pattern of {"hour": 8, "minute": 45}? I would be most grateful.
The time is {"hour": 4, "minute": 33}
